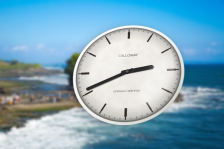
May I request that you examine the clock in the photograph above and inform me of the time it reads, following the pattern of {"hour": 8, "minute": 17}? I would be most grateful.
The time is {"hour": 2, "minute": 41}
